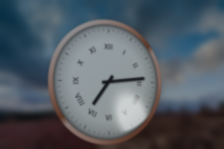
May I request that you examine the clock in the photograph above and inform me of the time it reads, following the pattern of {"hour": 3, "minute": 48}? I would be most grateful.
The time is {"hour": 7, "minute": 14}
